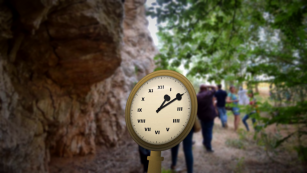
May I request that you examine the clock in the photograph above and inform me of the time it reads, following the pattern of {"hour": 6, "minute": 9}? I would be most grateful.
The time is {"hour": 1, "minute": 10}
